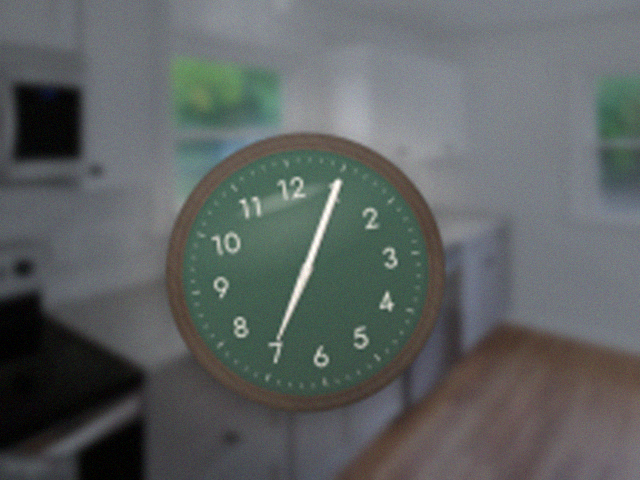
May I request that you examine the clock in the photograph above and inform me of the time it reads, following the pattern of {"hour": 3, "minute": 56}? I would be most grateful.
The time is {"hour": 7, "minute": 5}
